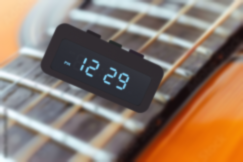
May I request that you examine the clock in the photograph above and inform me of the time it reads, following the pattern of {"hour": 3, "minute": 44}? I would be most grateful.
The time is {"hour": 12, "minute": 29}
